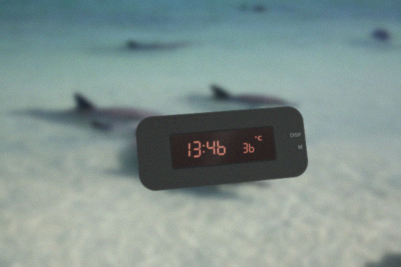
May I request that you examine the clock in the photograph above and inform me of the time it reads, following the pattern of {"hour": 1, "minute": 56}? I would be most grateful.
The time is {"hour": 13, "minute": 46}
